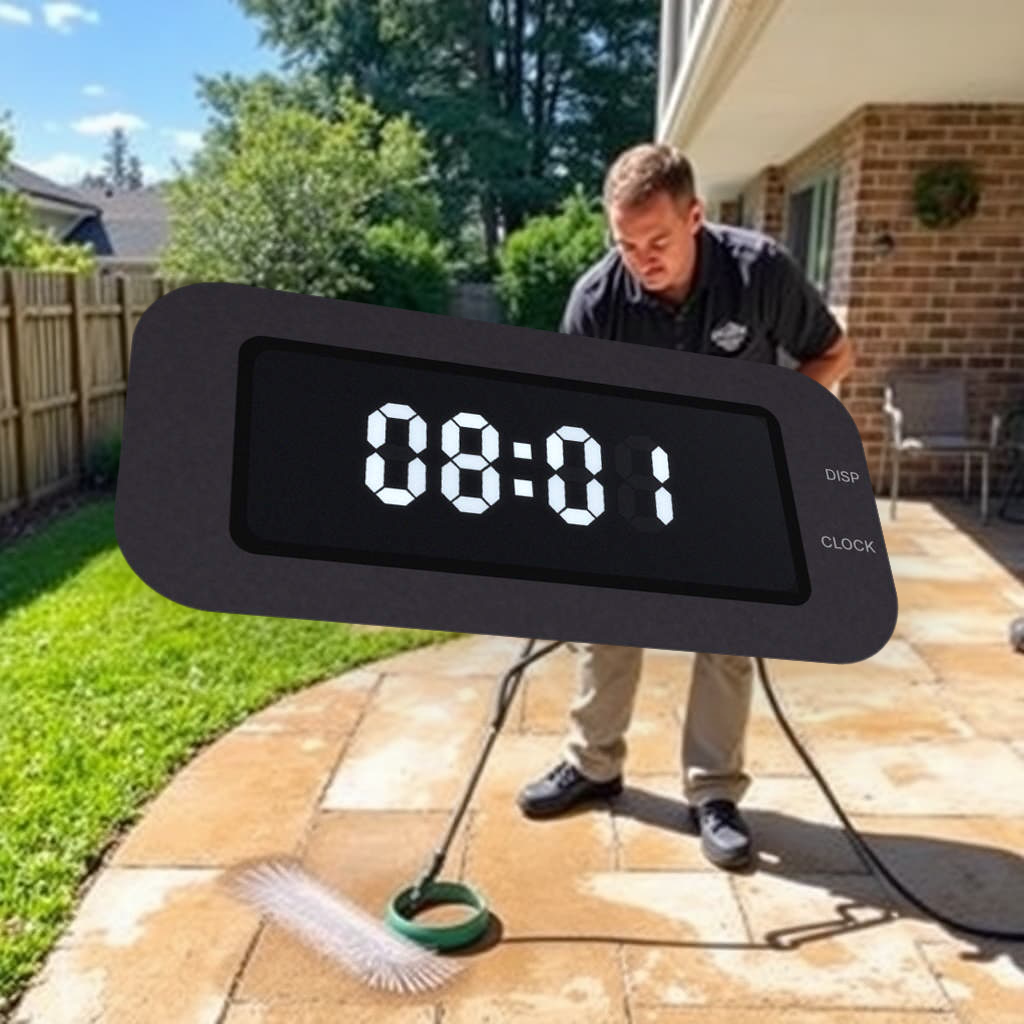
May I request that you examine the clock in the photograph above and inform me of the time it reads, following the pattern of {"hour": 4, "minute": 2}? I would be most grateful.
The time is {"hour": 8, "minute": 1}
